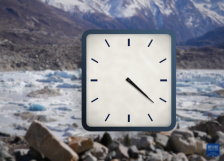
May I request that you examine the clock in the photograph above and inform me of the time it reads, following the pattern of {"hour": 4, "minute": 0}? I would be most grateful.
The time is {"hour": 4, "minute": 22}
